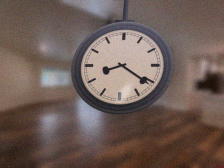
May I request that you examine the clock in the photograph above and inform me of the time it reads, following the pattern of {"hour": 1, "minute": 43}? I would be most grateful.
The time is {"hour": 8, "minute": 21}
